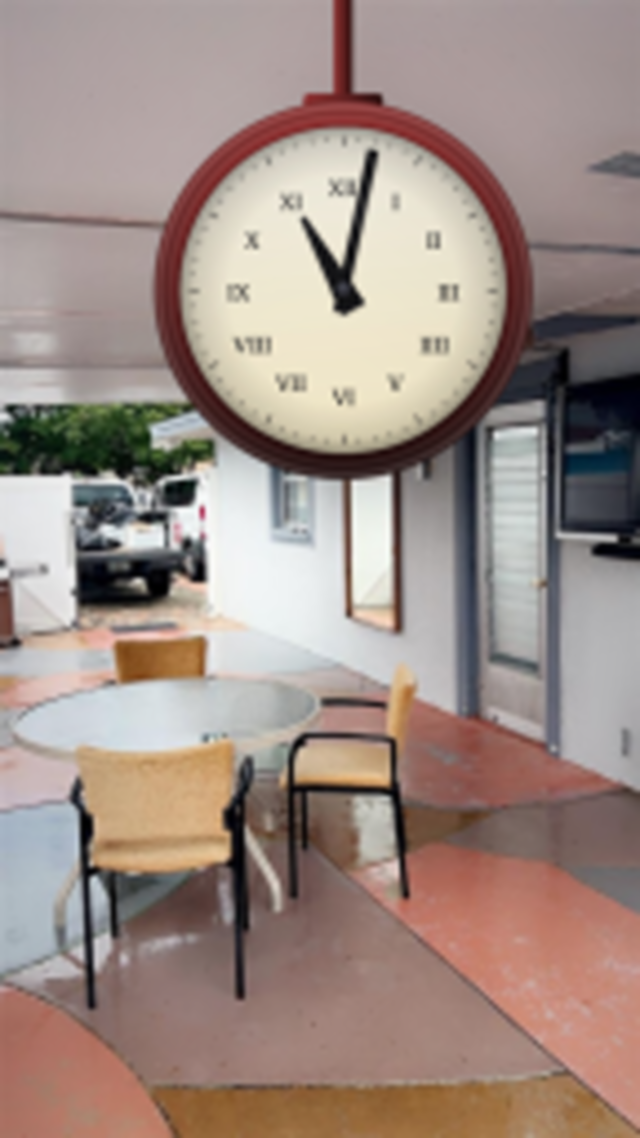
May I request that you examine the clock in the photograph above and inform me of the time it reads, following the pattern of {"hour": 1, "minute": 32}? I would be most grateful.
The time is {"hour": 11, "minute": 2}
